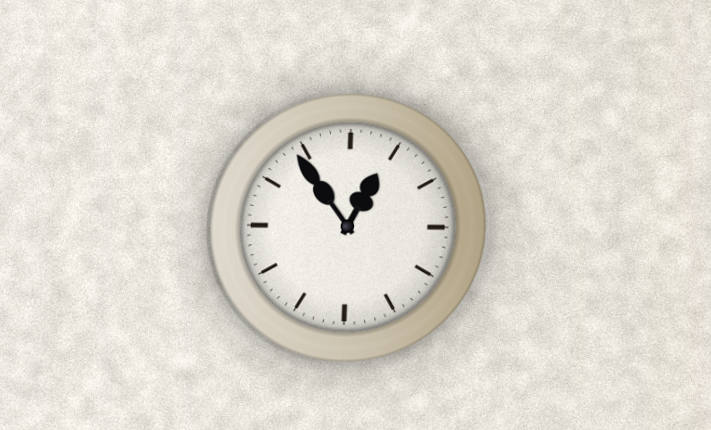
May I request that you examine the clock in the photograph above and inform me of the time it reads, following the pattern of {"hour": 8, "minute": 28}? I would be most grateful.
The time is {"hour": 12, "minute": 54}
